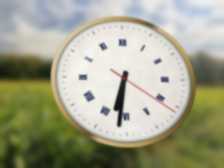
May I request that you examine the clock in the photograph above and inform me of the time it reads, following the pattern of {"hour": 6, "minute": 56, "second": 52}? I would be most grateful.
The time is {"hour": 6, "minute": 31, "second": 21}
